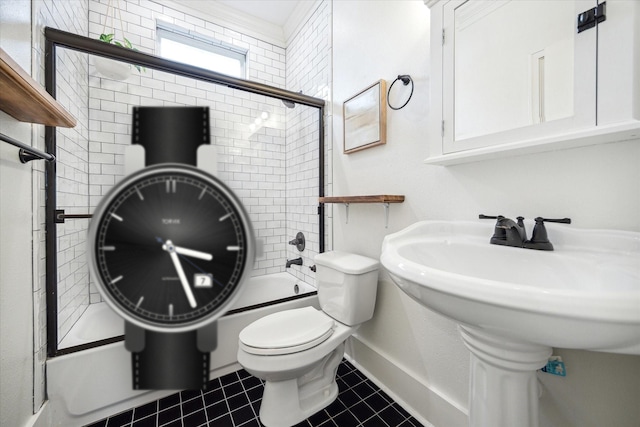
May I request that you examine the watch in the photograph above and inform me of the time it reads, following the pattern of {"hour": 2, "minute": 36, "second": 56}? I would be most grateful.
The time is {"hour": 3, "minute": 26, "second": 21}
